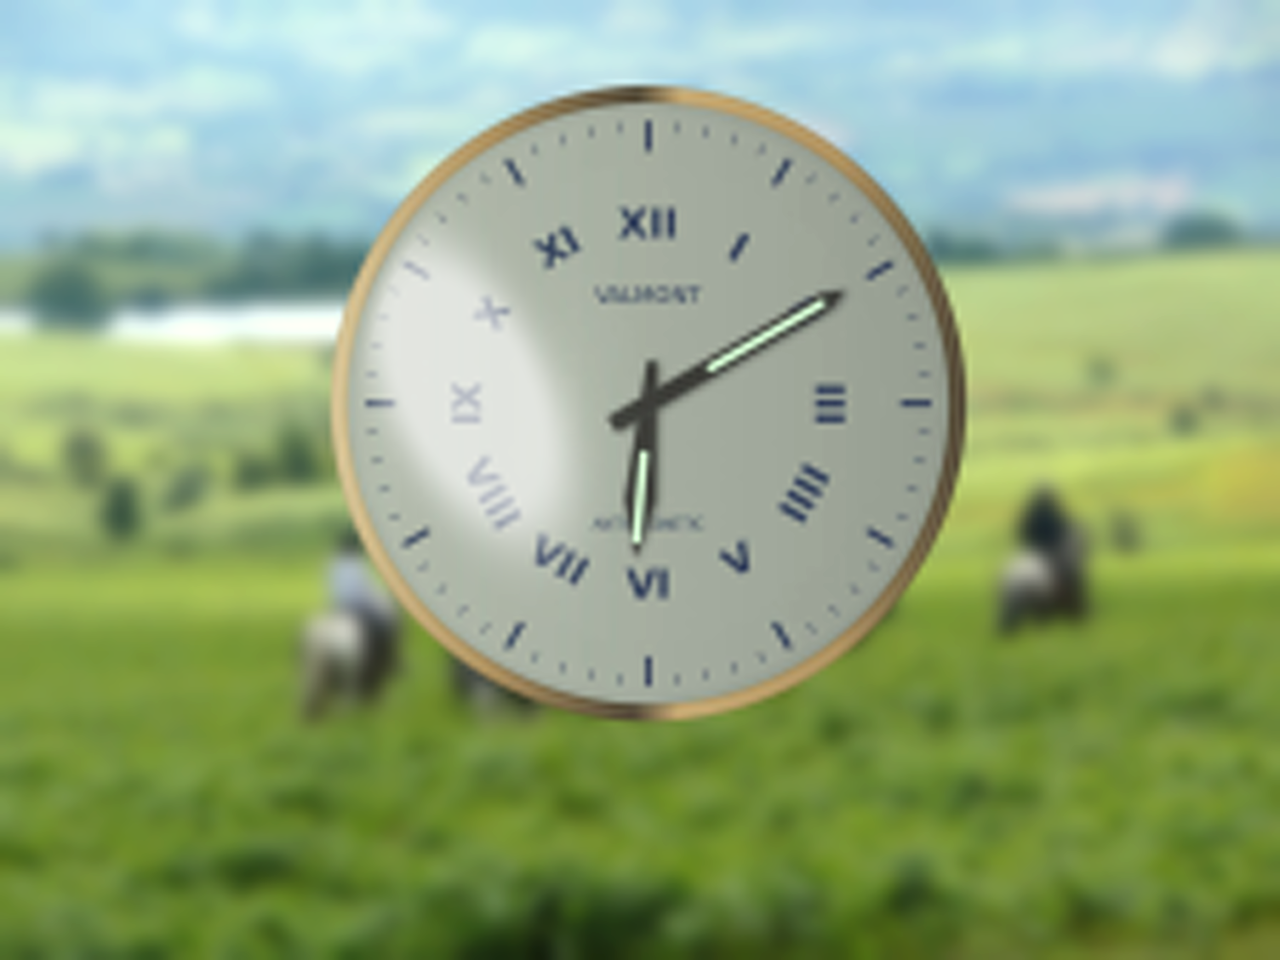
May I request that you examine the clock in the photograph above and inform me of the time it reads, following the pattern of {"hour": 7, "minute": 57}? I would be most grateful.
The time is {"hour": 6, "minute": 10}
